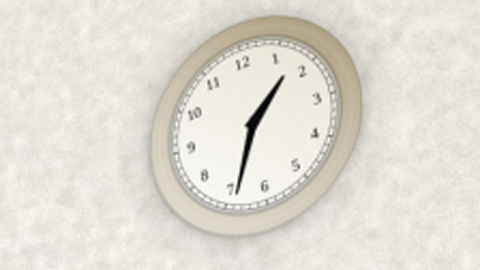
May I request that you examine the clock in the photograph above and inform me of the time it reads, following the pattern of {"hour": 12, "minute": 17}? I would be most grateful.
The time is {"hour": 1, "minute": 34}
